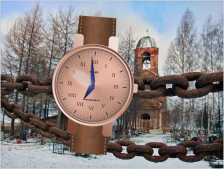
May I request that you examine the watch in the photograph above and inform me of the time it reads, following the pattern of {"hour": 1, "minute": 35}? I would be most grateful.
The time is {"hour": 6, "minute": 59}
